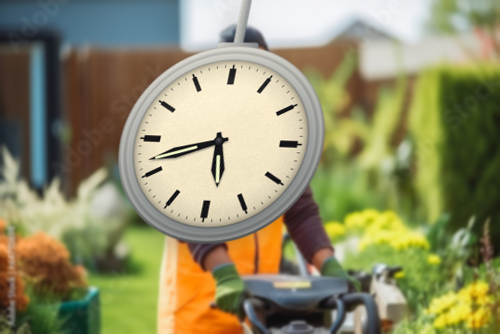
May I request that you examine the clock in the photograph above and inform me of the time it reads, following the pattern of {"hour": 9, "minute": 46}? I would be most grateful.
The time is {"hour": 5, "minute": 42}
